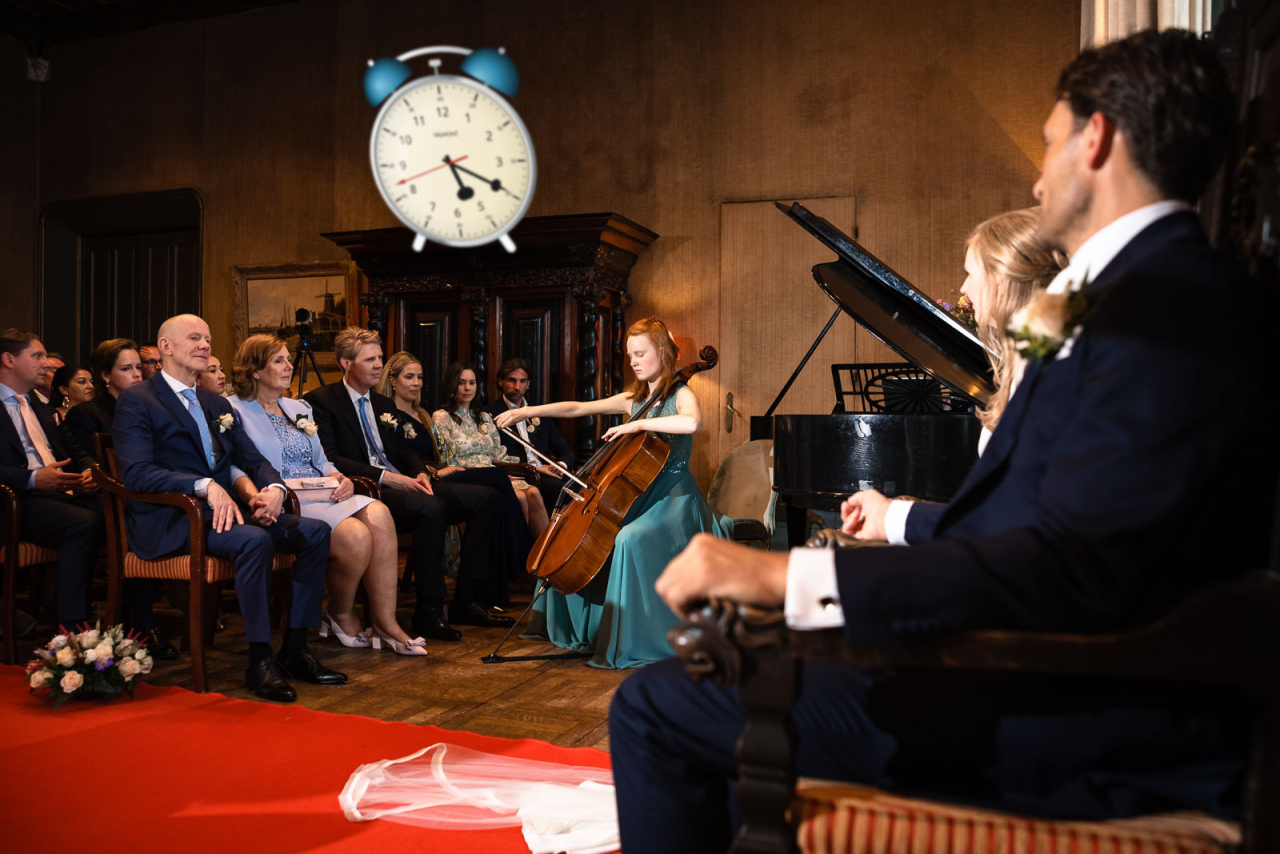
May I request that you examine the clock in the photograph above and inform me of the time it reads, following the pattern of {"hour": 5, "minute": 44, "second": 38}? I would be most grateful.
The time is {"hour": 5, "minute": 19, "second": 42}
